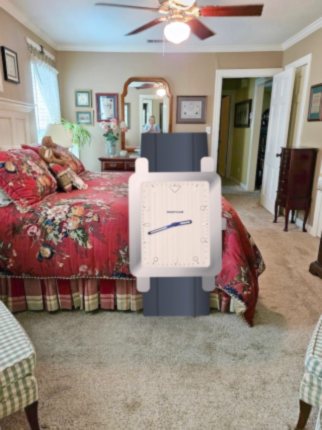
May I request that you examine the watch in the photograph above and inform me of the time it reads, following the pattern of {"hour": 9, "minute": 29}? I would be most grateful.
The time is {"hour": 2, "minute": 42}
